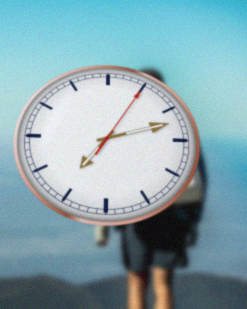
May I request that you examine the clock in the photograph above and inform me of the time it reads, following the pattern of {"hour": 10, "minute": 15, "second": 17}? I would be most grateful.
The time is {"hour": 7, "minute": 12, "second": 5}
